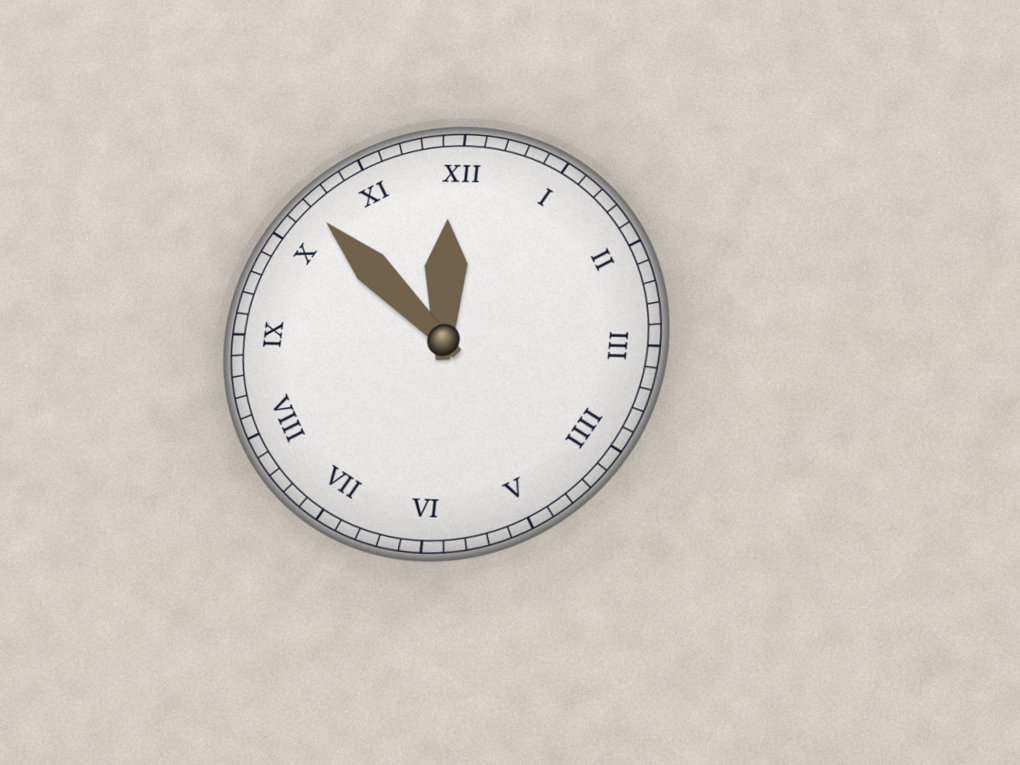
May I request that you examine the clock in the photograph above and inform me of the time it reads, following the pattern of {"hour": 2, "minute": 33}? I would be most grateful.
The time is {"hour": 11, "minute": 52}
